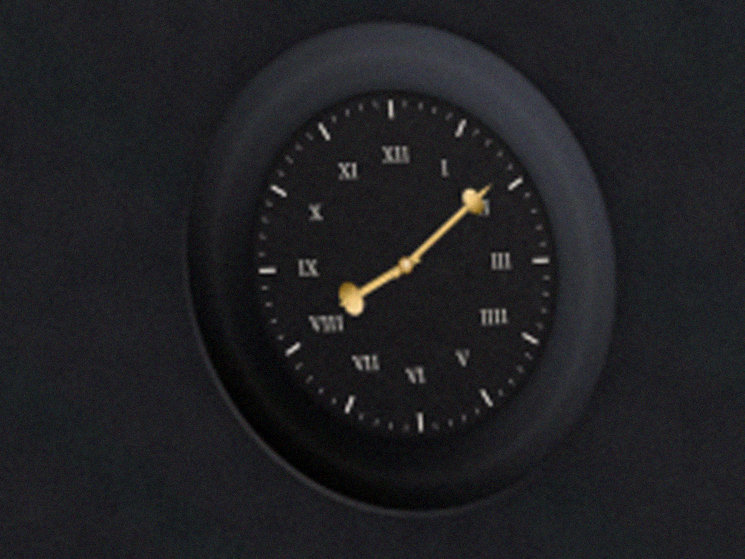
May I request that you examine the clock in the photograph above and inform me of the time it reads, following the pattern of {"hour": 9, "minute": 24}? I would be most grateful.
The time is {"hour": 8, "minute": 9}
